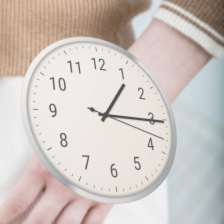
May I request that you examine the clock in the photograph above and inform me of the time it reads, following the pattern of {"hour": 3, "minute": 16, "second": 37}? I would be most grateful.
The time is {"hour": 1, "minute": 15, "second": 18}
